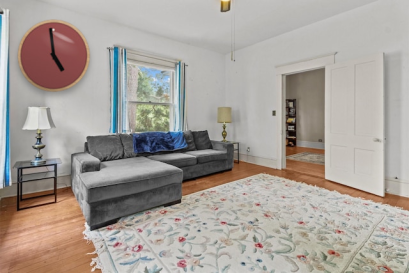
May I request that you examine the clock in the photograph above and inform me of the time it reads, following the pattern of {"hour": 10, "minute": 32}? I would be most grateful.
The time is {"hour": 4, "minute": 59}
